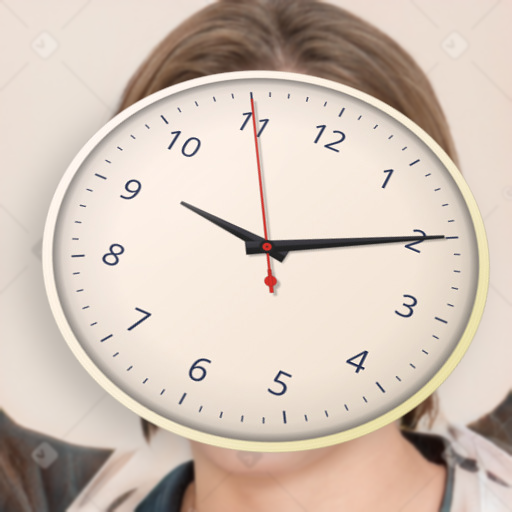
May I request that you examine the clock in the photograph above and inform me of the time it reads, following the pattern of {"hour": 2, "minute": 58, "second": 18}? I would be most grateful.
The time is {"hour": 9, "minute": 9, "second": 55}
